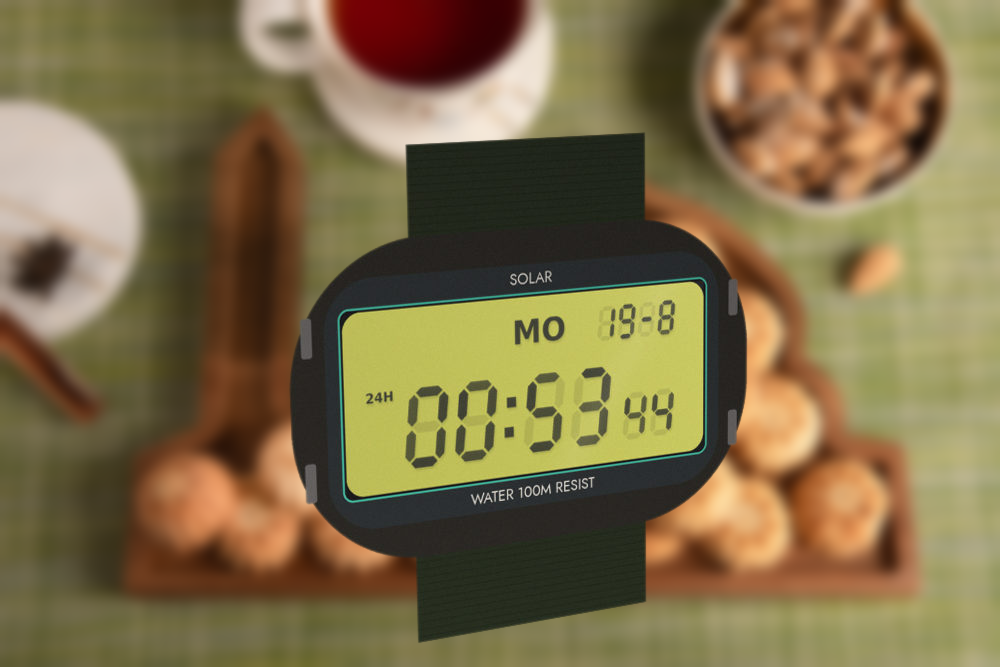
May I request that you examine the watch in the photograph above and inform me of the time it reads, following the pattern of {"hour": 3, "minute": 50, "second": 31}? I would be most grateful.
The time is {"hour": 0, "minute": 53, "second": 44}
